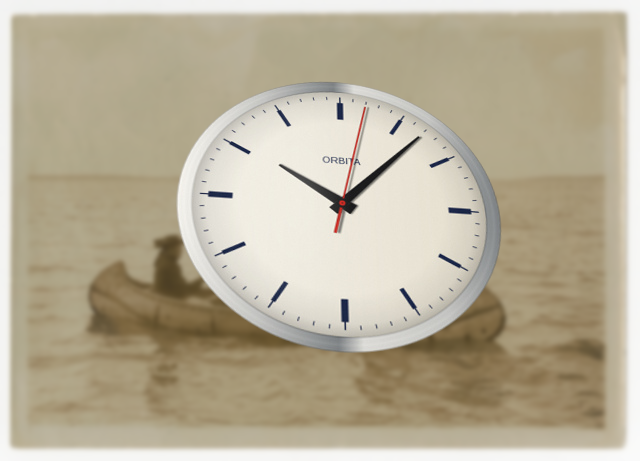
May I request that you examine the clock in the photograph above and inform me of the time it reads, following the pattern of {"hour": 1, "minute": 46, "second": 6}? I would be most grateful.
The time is {"hour": 10, "minute": 7, "second": 2}
